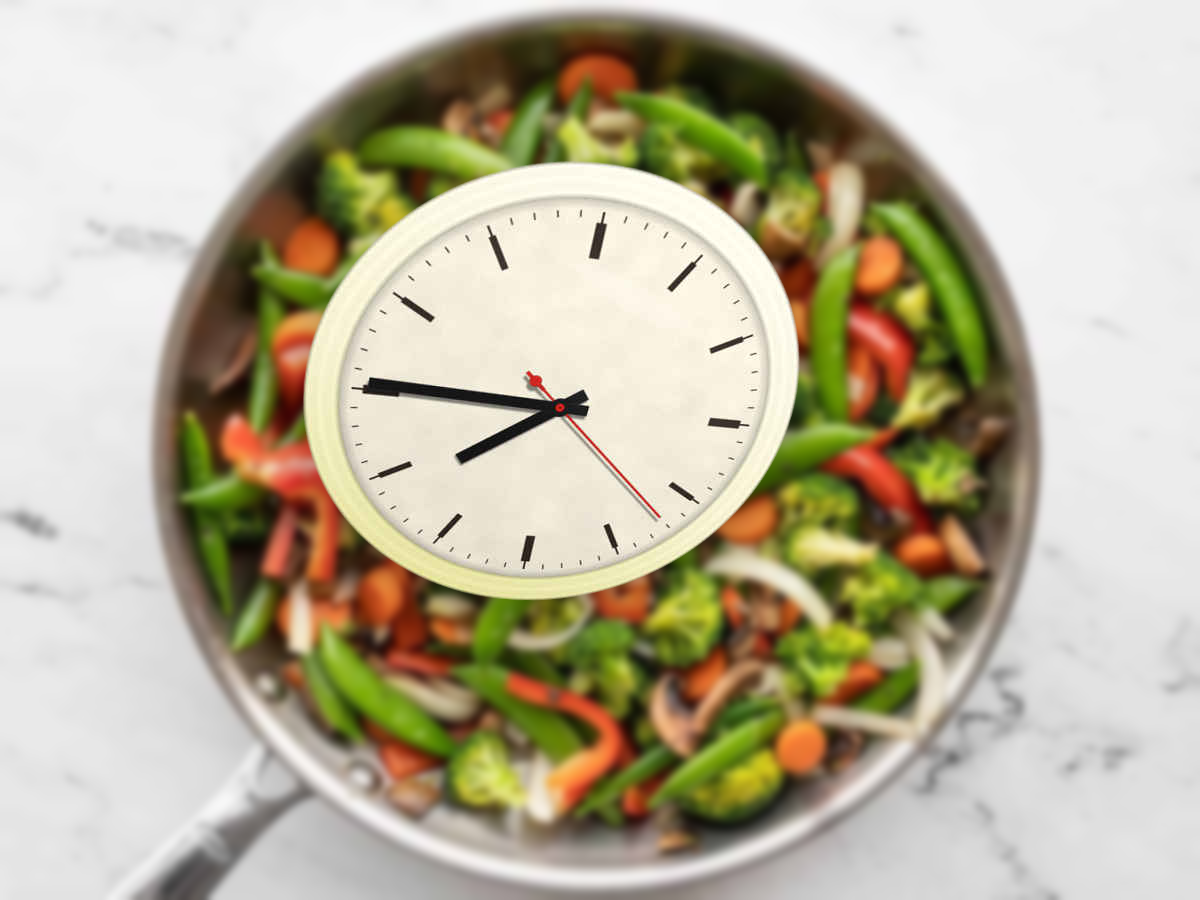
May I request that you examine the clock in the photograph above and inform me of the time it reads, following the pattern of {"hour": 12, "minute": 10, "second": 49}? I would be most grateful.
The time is {"hour": 7, "minute": 45, "second": 22}
